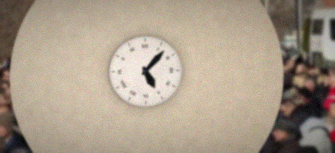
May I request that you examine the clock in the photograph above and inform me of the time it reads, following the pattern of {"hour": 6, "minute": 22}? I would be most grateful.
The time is {"hour": 5, "minute": 7}
